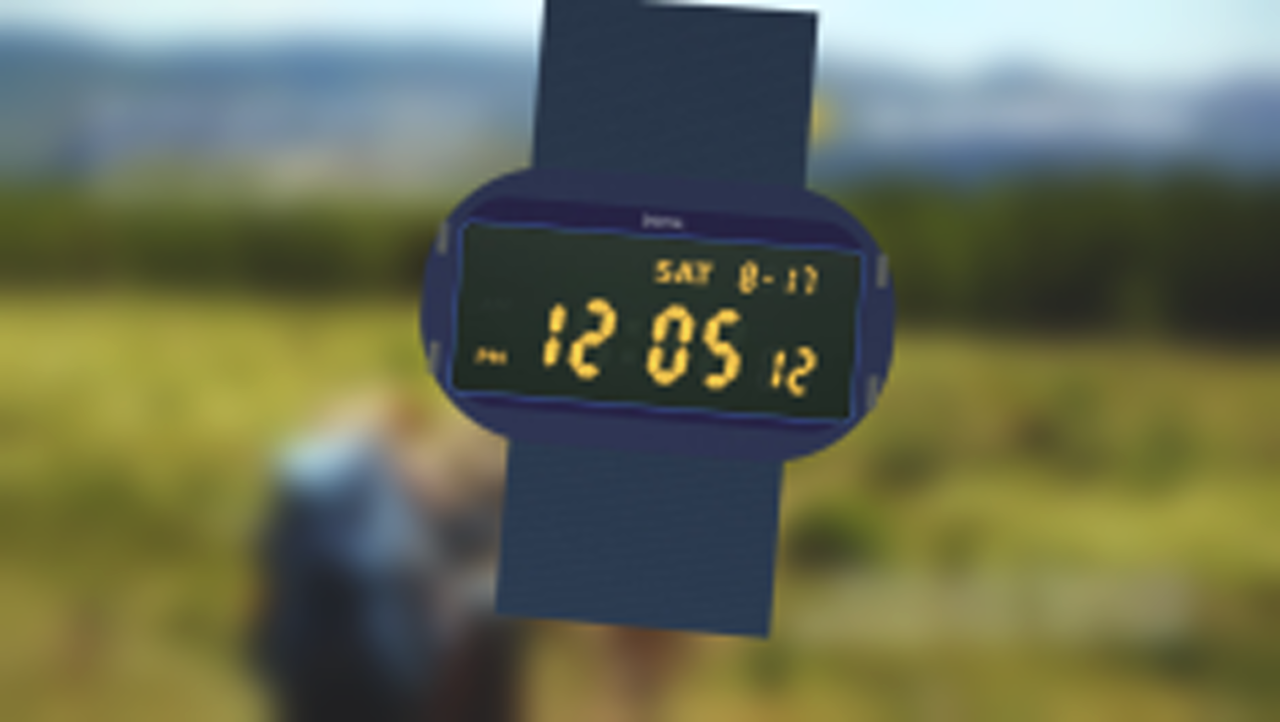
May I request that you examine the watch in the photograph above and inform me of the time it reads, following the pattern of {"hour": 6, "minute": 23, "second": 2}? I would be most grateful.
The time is {"hour": 12, "minute": 5, "second": 12}
